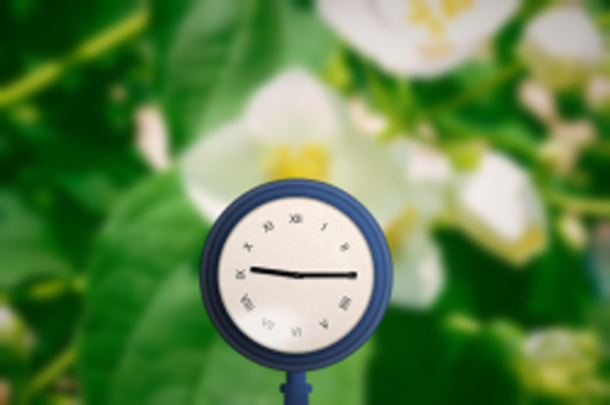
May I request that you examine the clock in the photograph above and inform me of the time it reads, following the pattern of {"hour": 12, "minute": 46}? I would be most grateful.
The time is {"hour": 9, "minute": 15}
